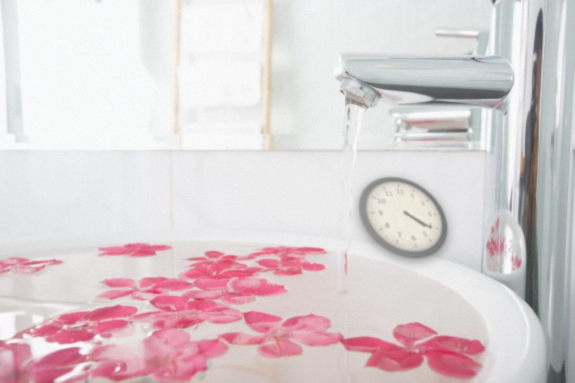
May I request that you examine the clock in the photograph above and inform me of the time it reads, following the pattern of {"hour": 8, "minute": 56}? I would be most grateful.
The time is {"hour": 4, "minute": 21}
